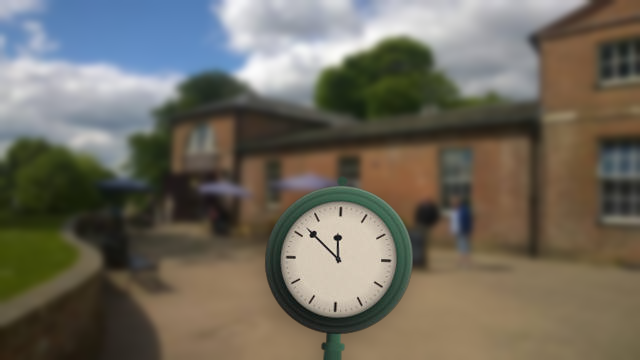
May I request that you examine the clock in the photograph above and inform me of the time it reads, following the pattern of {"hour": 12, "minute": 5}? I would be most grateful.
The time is {"hour": 11, "minute": 52}
